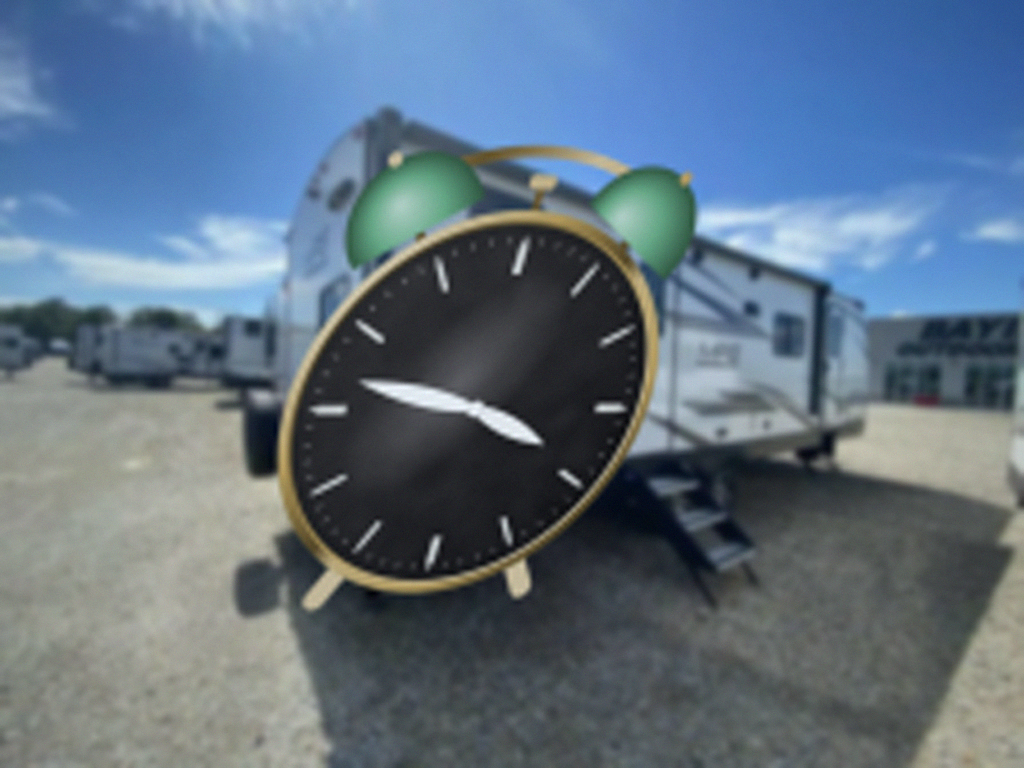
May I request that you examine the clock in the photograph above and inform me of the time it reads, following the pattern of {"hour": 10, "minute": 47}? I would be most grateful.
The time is {"hour": 3, "minute": 47}
